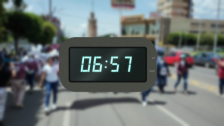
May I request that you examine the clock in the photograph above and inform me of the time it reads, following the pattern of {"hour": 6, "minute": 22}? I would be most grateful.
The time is {"hour": 6, "minute": 57}
